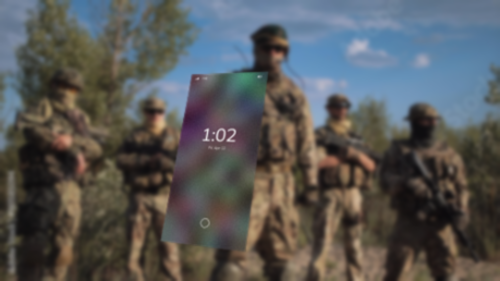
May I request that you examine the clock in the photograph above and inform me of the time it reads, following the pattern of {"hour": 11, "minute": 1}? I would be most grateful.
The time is {"hour": 1, "minute": 2}
